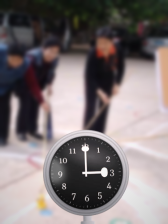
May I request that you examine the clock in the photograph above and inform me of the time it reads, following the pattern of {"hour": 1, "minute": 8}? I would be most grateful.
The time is {"hour": 3, "minute": 0}
